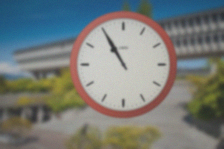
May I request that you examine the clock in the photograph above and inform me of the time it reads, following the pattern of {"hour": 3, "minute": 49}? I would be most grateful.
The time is {"hour": 10, "minute": 55}
